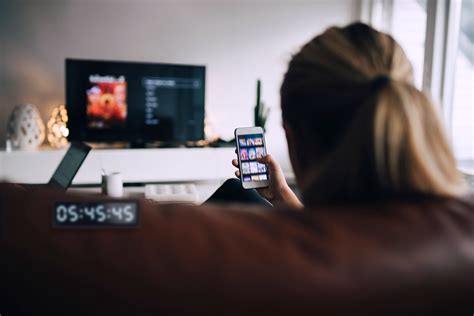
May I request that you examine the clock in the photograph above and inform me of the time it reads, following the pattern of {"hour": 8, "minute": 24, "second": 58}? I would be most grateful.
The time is {"hour": 5, "minute": 45, "second": 45}
